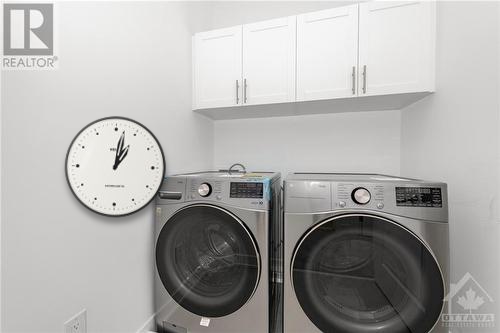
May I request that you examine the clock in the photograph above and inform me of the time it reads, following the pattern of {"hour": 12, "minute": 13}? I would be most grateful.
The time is {"hour": 1, "minute": 2}
